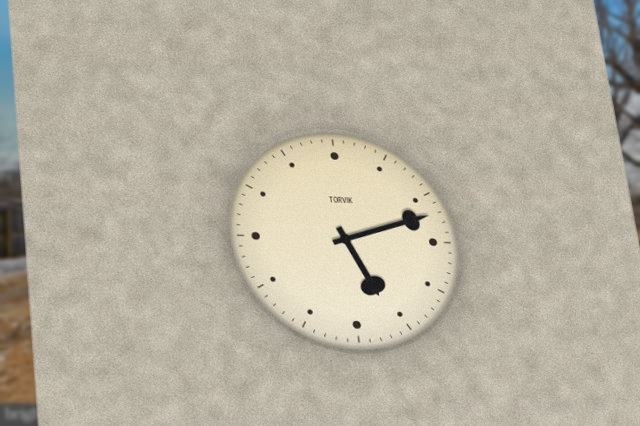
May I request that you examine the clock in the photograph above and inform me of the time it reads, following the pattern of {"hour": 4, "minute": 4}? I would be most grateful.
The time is {"hour": 5, "minute": 12}
